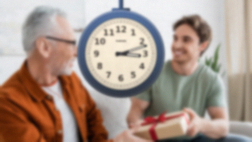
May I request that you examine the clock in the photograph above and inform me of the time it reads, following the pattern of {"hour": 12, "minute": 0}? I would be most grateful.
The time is {"hour": 3, "minute": 12}
